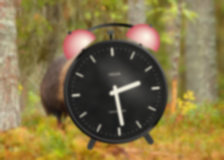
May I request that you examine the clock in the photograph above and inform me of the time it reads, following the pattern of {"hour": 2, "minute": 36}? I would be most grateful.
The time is {"hour": 2, "minute": 29}
